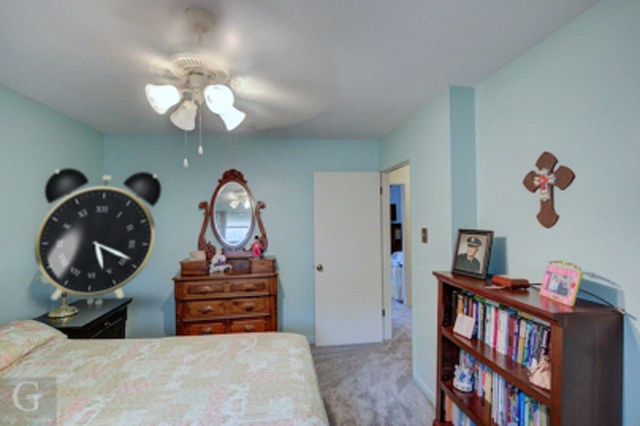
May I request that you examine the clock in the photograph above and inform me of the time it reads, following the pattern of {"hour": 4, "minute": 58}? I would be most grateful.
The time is {"hour": 5, "minute": 19}
